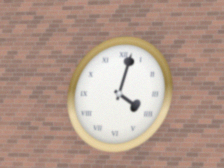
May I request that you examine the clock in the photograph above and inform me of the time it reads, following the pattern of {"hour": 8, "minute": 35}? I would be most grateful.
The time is {"hour": 4, "minute": 2}
